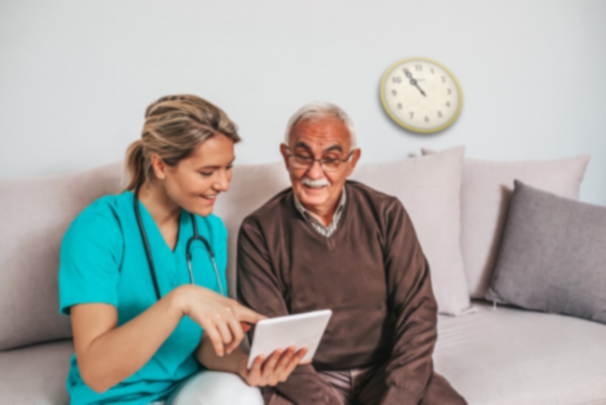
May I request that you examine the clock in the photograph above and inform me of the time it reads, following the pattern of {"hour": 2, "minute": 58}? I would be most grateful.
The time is {"hour": 10, "minute": 55}
